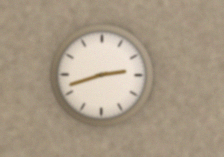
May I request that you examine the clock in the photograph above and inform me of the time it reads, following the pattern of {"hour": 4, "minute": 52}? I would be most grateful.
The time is {"hour": 2, "minute": 42}
